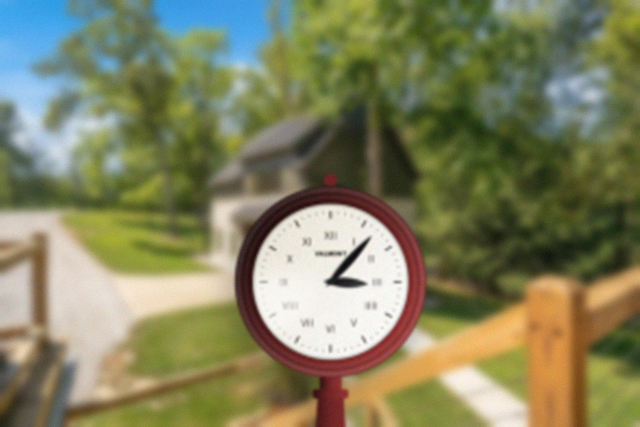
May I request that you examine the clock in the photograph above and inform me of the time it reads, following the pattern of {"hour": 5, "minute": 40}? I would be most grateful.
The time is {"hour": 3, "minute": 7}
